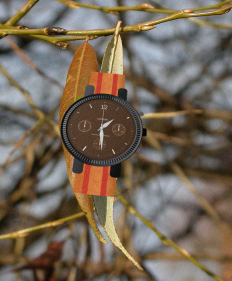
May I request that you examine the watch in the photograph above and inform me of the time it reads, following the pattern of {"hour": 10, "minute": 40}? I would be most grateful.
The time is {"hour": 1, "minute": 29}
